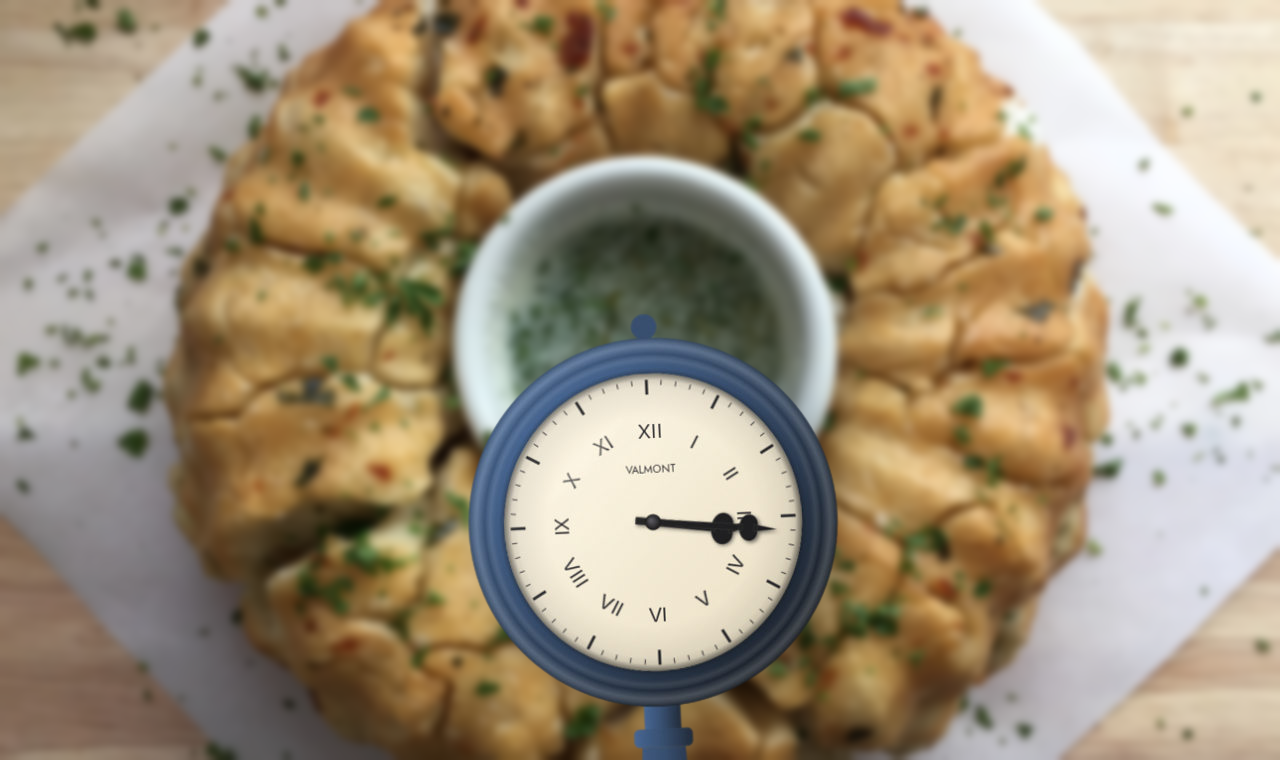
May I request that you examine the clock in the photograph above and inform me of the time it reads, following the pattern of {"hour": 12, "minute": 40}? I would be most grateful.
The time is {"hour": 3, "minute": 16}
